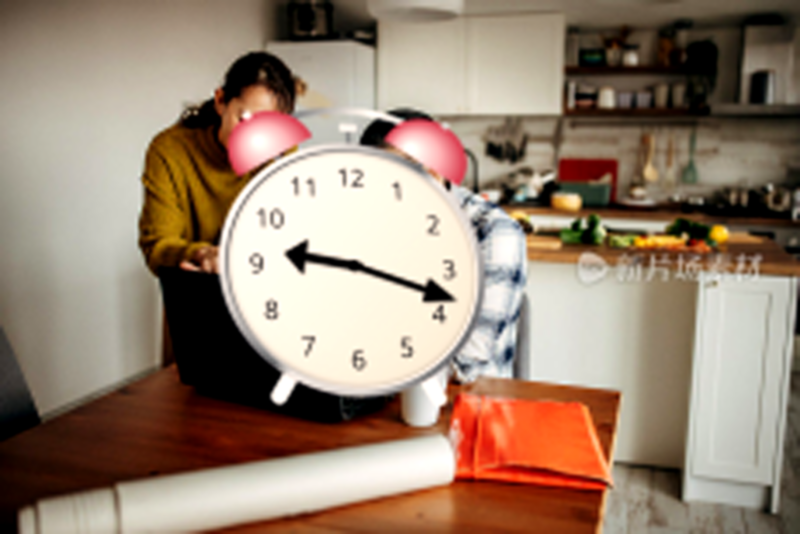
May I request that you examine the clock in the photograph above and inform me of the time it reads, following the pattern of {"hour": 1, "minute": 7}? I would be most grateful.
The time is {"hour": 9, "minute": 18}
